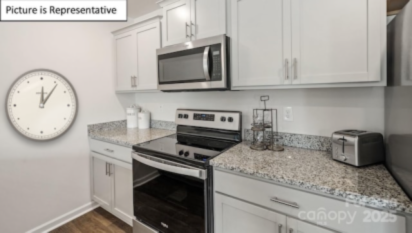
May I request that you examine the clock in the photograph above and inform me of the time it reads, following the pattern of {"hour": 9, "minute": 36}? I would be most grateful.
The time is {"hour": 12, "minute": 6}
